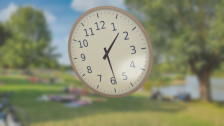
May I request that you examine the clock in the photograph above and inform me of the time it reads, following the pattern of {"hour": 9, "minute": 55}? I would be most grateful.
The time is {"hour": 1, "minute": 29}
